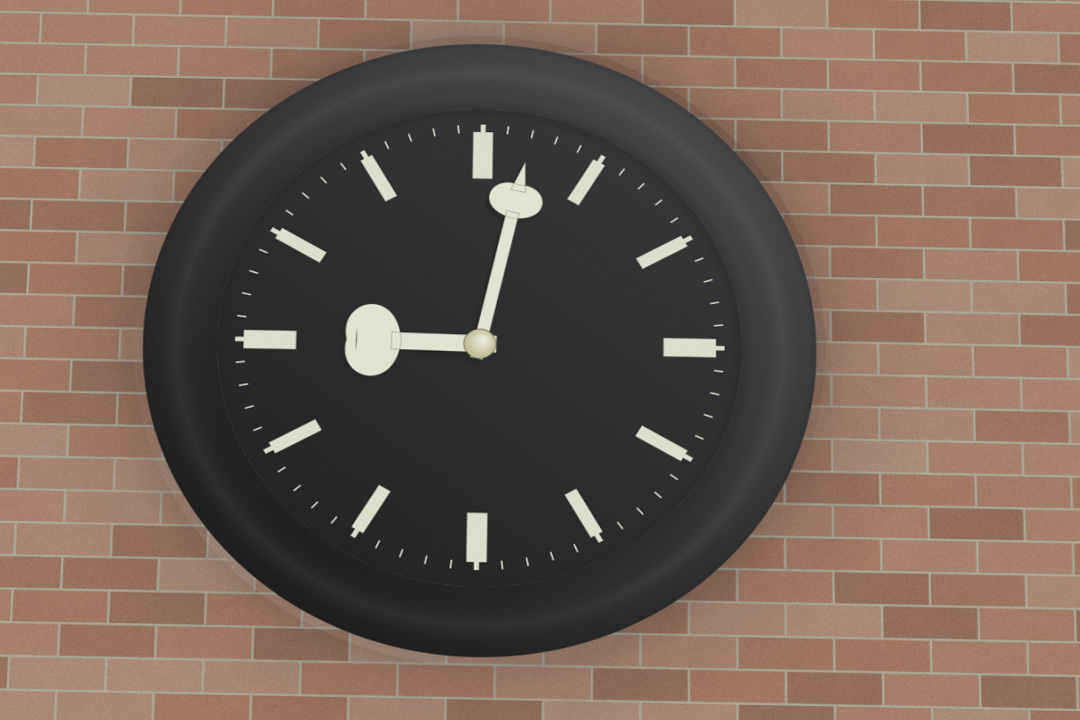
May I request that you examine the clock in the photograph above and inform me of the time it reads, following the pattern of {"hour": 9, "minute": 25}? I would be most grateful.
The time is {"hour": 9, "minute": 2}
